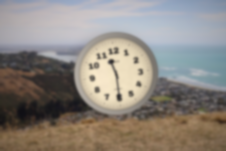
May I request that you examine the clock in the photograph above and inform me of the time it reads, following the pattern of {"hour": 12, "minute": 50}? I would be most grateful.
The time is {"hour": 11, "minute": 30}
